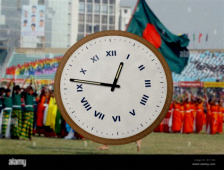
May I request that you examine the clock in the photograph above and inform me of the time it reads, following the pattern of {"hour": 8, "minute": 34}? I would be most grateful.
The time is {"hour": 12, "minute": 47}
